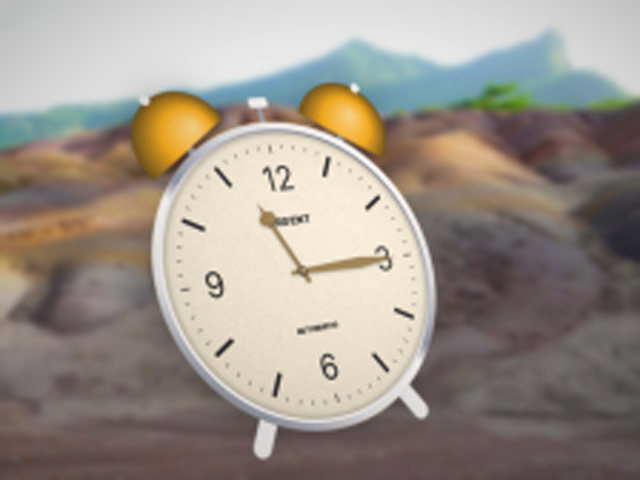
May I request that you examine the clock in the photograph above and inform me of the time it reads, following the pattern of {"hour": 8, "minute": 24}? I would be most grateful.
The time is {"hour": 11, "minute": 15}
